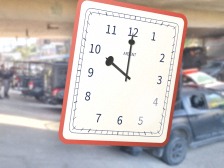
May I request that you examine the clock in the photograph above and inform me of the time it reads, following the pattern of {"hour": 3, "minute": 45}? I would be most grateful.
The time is {"hour": 10, "minute": 0}
